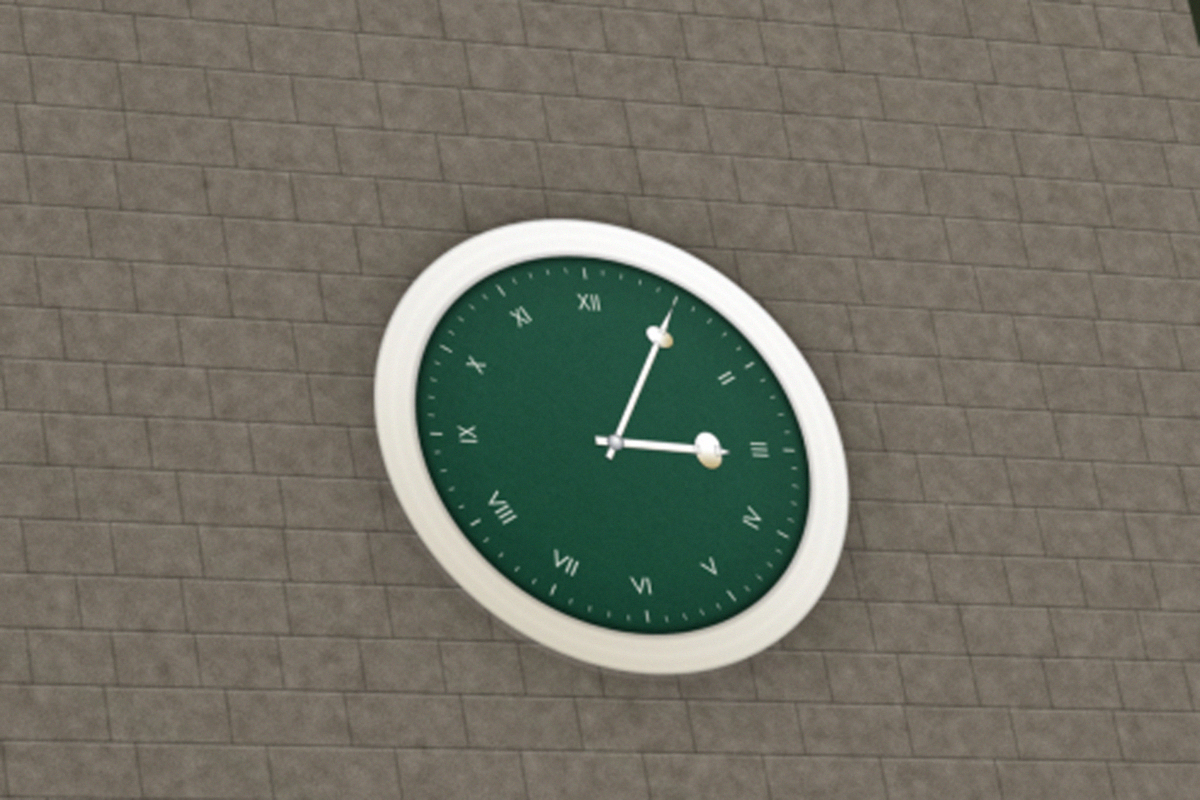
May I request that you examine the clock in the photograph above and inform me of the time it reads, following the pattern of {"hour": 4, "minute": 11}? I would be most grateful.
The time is {"hour": 3, "minute": 5}
